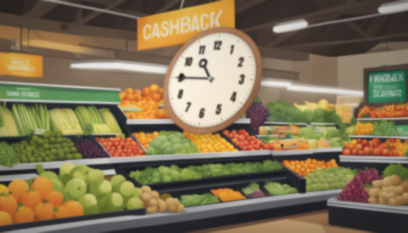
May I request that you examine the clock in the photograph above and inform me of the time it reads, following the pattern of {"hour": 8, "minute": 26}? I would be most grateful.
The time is {"hour": 10, "minute": 45}
